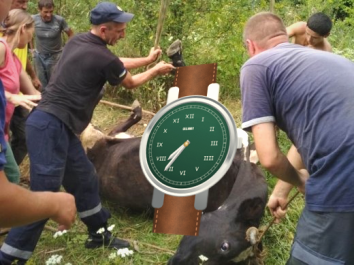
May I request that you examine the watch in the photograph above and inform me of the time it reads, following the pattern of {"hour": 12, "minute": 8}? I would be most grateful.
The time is {"hour": 7, "minute": 36}
